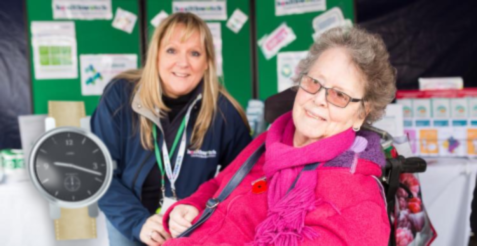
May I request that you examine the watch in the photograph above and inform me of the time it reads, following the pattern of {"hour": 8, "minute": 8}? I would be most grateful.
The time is {"hour": 9, "minute": 18}
